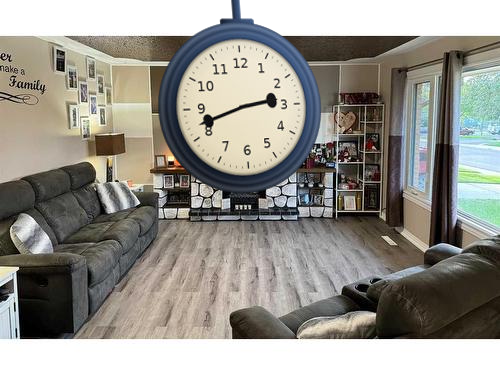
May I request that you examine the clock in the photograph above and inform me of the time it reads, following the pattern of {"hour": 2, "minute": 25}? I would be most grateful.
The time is {"hour": 2, "minute": 42}
